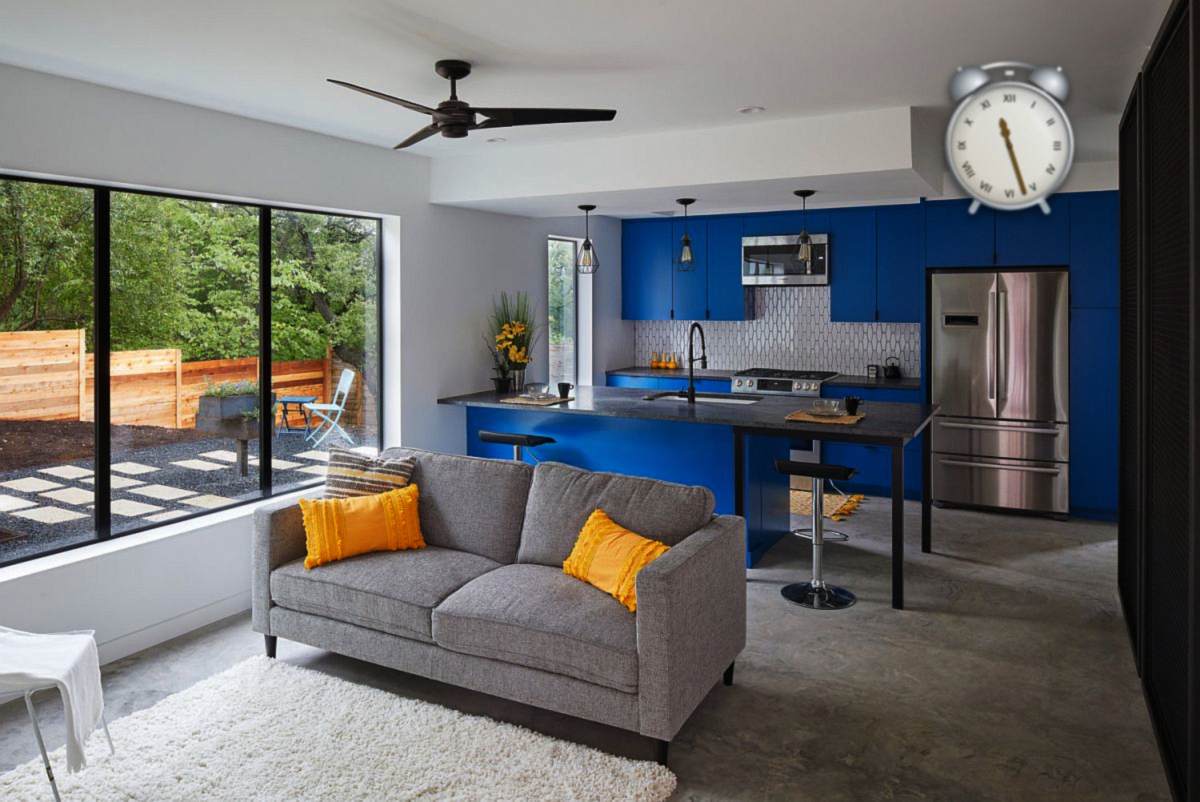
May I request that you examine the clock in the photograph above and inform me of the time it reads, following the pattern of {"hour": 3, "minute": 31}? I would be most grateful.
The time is {"hour": 11, "minute": 27}
